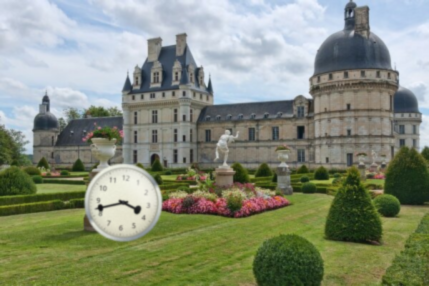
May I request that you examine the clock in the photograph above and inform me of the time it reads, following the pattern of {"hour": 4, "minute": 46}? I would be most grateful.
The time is {"hour": 3, "minute": 42}
